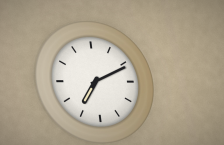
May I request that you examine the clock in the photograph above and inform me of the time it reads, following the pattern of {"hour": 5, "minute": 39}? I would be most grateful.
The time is {"hour": 7, "minute": 11}
